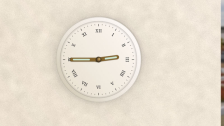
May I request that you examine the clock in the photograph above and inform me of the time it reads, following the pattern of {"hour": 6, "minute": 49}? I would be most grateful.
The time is {"hour": 2, "minute": 45}
